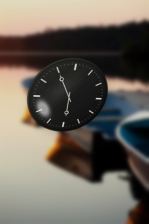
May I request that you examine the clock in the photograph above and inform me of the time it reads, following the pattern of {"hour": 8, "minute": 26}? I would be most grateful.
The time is {"hour": 5, "minute": 55}
